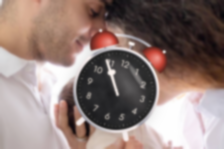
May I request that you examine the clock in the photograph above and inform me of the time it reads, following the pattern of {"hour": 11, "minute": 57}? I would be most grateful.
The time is {"hour": 10, "minute": 54}
